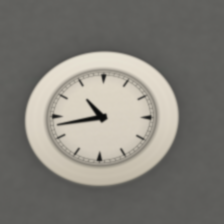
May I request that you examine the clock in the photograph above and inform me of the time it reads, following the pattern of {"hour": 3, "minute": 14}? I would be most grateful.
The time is {"hour": 10, "minute": 43}
